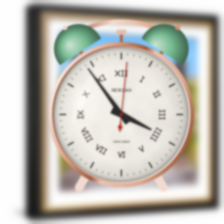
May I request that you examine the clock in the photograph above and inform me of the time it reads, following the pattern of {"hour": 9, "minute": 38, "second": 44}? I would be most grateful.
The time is {"hour": 3, "minute": 54, "second": 1}
